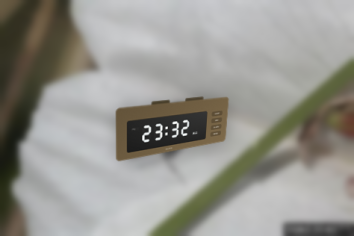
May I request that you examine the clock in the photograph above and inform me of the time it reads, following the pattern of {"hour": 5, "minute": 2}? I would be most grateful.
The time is {"hour": 23, "minute": 32}
